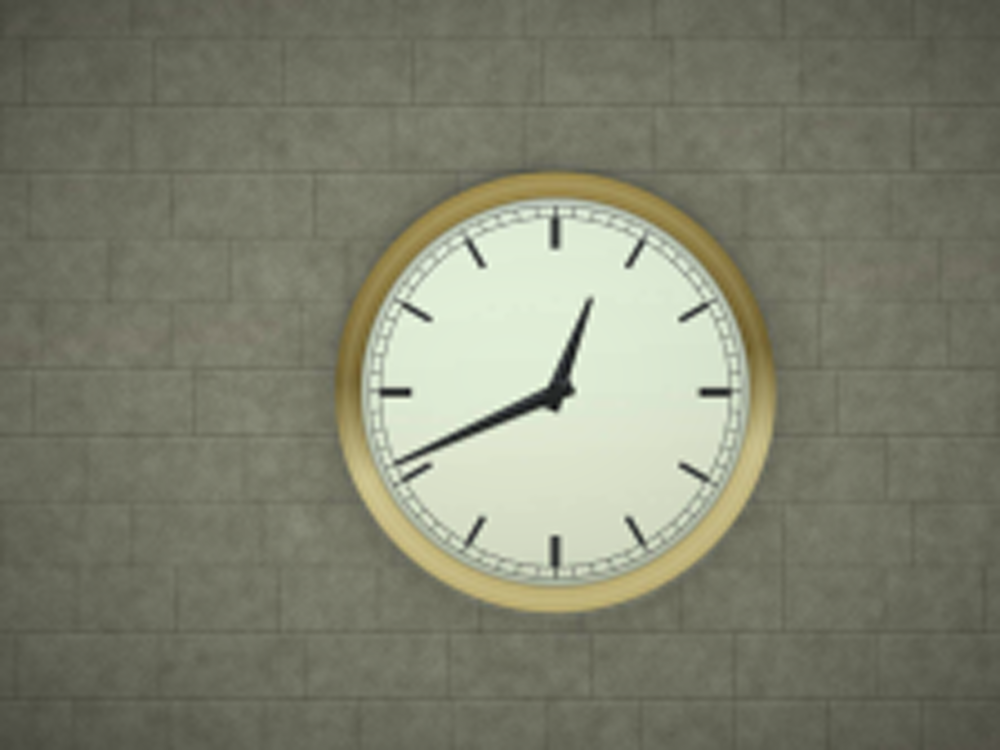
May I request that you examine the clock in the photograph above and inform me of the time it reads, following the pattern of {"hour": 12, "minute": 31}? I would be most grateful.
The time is {"hour": 12, "minute": 41}
